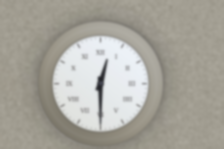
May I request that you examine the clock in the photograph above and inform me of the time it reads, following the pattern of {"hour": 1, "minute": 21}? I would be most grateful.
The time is {"hour": 12, "minute": 30}
